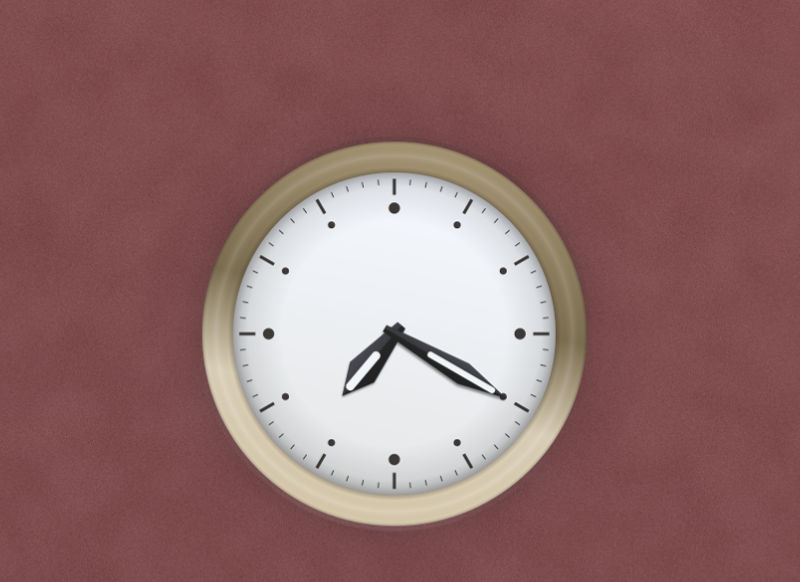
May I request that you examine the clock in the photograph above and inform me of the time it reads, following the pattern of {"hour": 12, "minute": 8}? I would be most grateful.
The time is {"hour": 7, "minute": 20}
